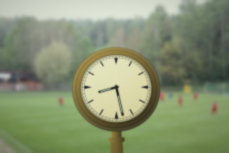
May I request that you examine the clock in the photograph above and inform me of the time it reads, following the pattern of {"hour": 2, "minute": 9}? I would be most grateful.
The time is {"hour": 8, "minute": 28}
